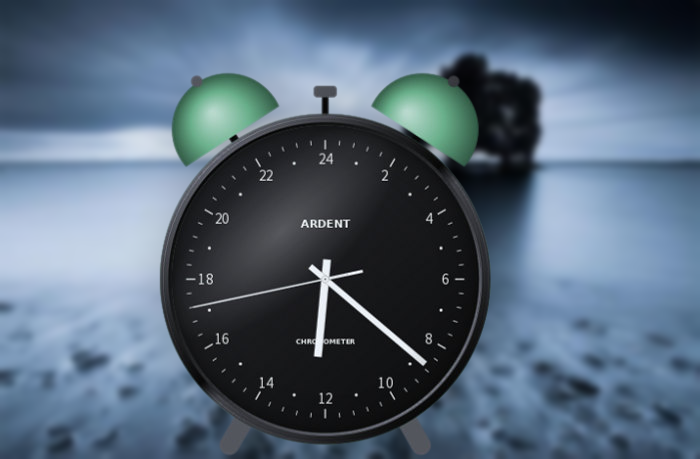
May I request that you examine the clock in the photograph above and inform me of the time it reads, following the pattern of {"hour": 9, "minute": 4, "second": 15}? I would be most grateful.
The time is {"hour": 12, "minute": 21, "second": 43}
